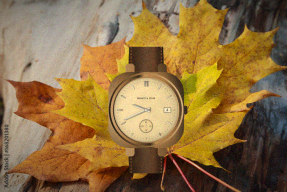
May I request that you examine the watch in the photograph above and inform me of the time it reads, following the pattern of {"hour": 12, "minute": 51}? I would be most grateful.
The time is {"hour": 9, "minute": 41}
